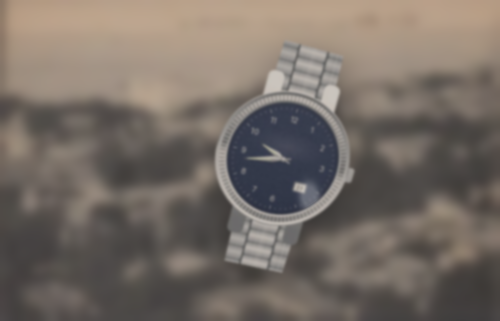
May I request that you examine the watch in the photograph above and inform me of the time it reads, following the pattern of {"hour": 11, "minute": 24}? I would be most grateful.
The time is {"hour": 9, "minute": 43}
